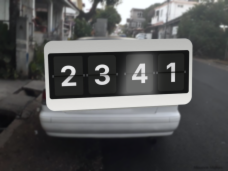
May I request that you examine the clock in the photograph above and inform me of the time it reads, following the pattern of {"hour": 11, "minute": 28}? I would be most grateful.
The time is {"hour": 23, "minute": 41}
